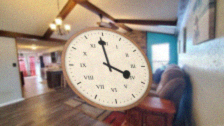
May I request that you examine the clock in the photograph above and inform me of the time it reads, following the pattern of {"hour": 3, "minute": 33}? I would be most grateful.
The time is {"hour": 3, "minute": 59}
